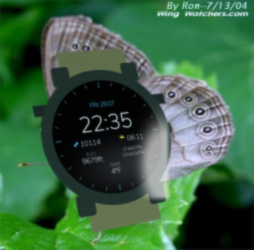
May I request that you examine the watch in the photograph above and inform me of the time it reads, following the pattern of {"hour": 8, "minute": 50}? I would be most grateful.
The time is {"hour": 22, "minute": 35}
